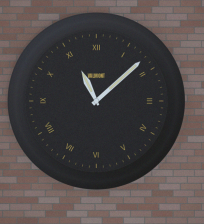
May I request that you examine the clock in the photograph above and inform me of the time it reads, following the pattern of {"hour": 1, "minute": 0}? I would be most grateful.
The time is {"hour": 11, "minute": 8}
